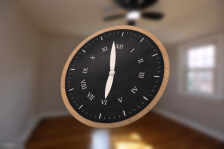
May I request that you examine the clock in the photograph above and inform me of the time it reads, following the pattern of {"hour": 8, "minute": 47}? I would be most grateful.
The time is {"hour": 5, "minute": 58}
